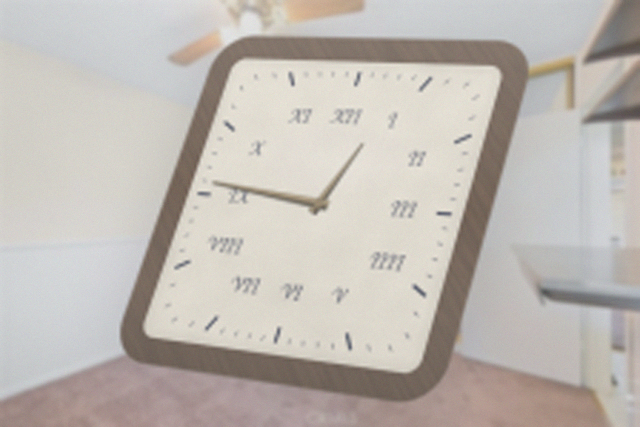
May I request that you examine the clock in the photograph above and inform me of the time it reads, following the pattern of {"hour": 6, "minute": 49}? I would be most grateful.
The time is {"hour": 12, "minute": 46}
